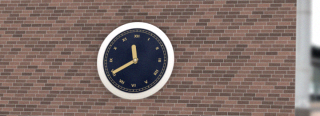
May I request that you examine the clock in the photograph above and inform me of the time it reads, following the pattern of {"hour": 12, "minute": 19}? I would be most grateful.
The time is {"hour": 11, "minute": 40}
